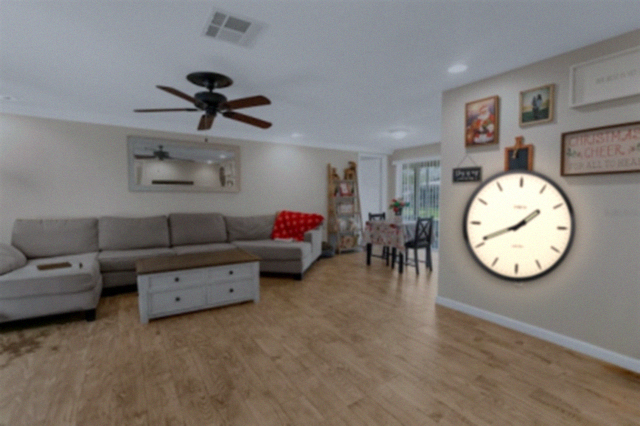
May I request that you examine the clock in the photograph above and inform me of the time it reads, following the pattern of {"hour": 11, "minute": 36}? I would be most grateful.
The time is {"hour": 1, "minute": 41}
